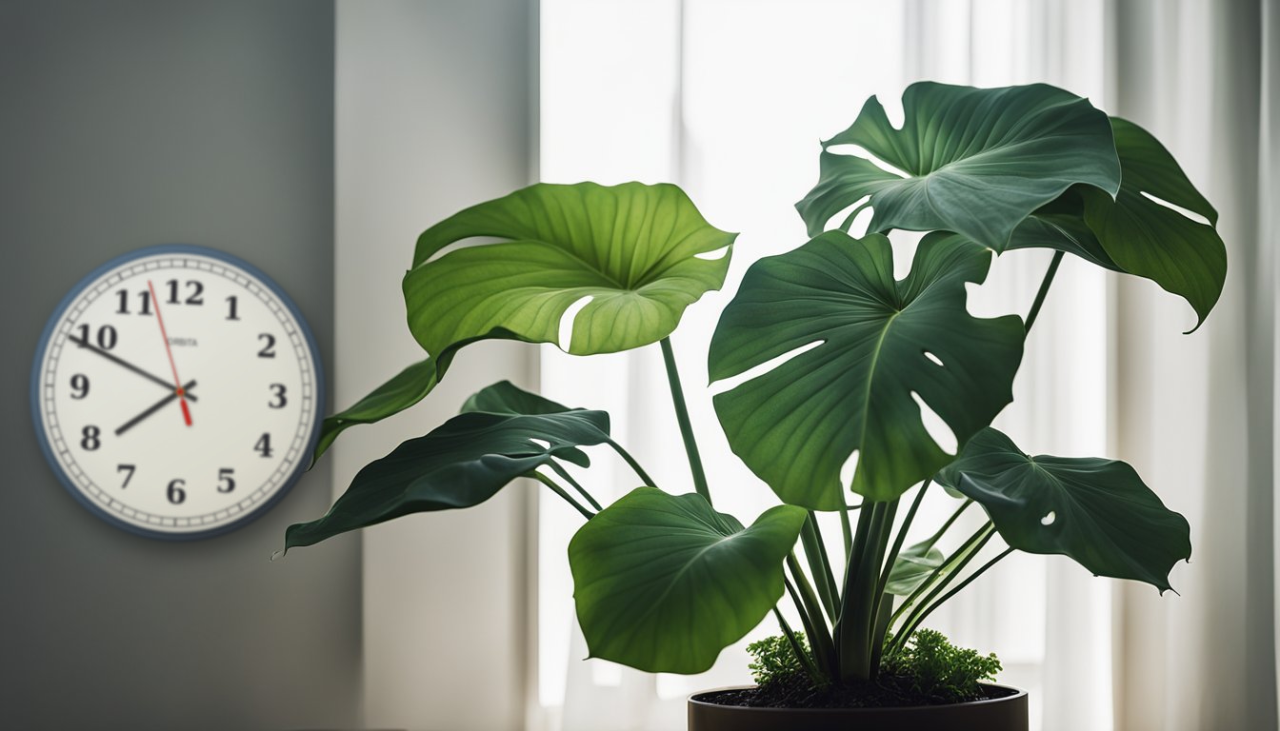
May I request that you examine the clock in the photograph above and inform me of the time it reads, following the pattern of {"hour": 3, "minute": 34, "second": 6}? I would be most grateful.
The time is {"hour": 7, "minute": 48, "second": 57}
